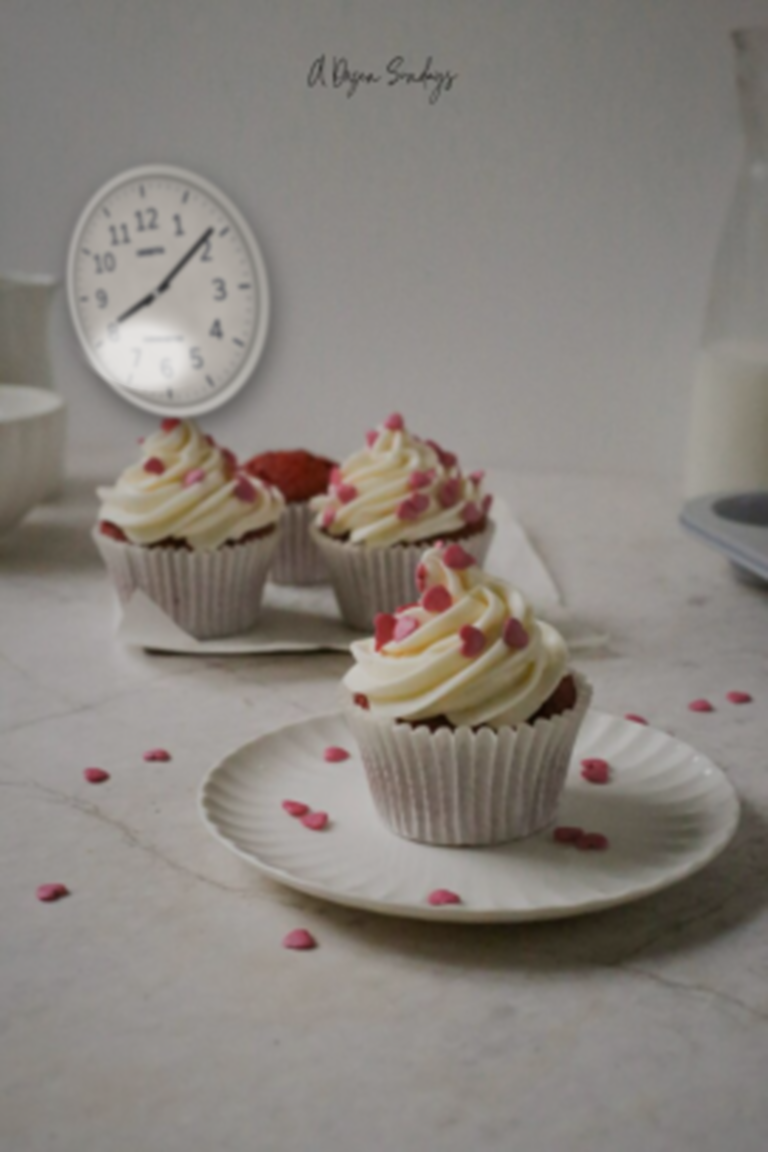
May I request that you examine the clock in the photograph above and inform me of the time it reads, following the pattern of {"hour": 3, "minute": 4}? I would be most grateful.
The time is {"hour": 8, "minute": 9}
